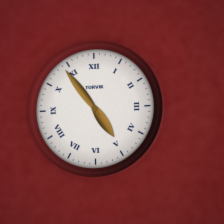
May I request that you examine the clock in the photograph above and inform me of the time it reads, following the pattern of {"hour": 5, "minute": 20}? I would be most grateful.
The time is {"hour": 4, "minute": 54}
